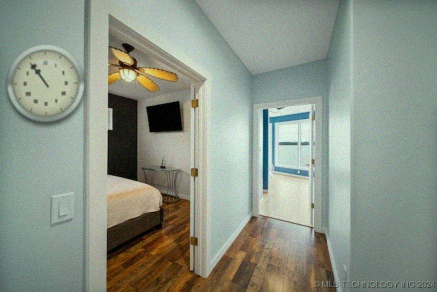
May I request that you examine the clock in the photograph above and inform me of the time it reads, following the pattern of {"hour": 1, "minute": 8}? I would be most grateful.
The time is {"hour": 10, "minute": 54}
